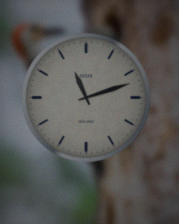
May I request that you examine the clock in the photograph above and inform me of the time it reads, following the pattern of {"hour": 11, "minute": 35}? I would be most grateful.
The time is {"hour": 11, "minute": 12}
